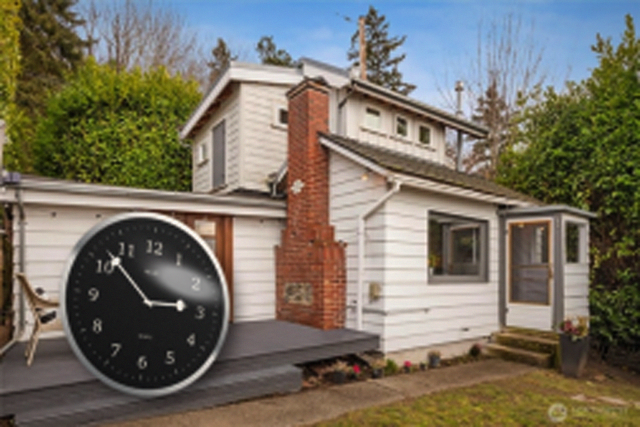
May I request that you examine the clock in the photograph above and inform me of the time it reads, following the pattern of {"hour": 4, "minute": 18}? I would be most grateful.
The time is {"hour": 2, "minute": 52}
